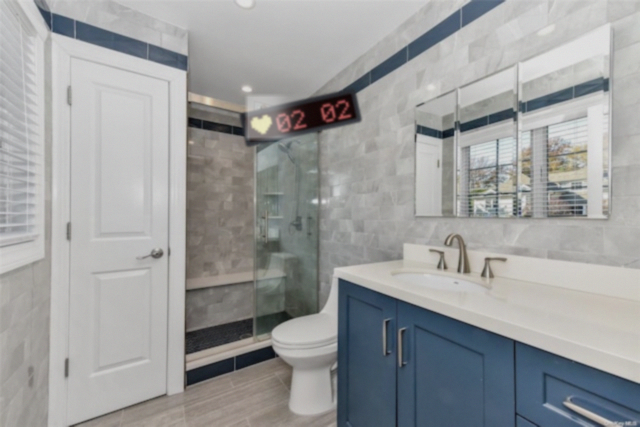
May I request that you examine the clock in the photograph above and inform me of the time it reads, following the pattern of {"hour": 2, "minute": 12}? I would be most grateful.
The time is {"hour": 2, "minute": 2}
